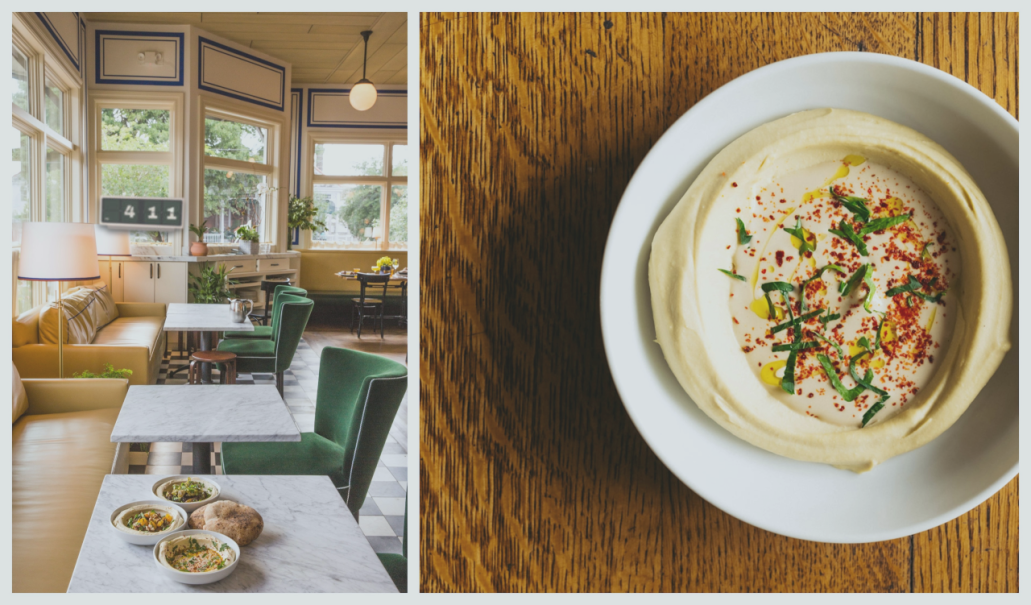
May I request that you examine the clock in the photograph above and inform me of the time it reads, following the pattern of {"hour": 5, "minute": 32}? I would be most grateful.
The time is {"hour": 4, "minute": 11}
